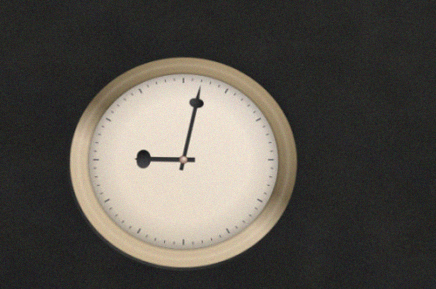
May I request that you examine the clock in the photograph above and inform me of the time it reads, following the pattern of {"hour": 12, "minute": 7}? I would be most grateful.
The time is {"hour": 9, "minute": 2}
